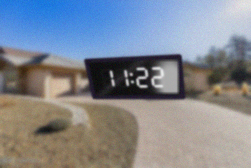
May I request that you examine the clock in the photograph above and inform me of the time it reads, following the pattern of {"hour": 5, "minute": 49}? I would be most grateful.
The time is {"hour": 11, "minute": 22}
